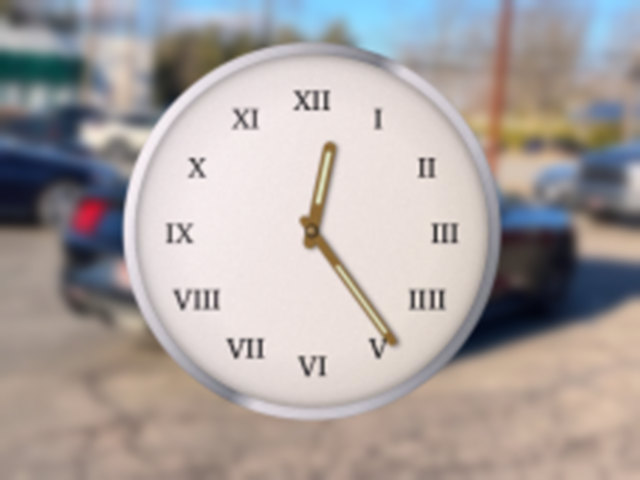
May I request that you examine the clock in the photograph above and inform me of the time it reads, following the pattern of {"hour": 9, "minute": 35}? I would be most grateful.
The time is {"hour": 12, "minute": 24}
